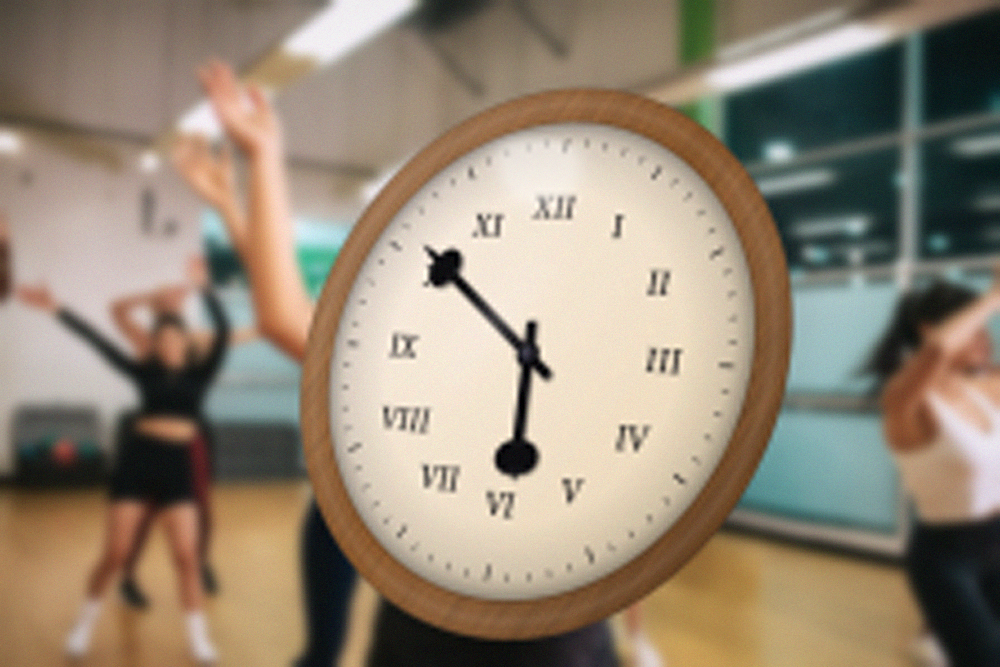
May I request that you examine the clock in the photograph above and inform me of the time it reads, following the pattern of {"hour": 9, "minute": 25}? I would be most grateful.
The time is {"hour": 5, "minute": 51}
